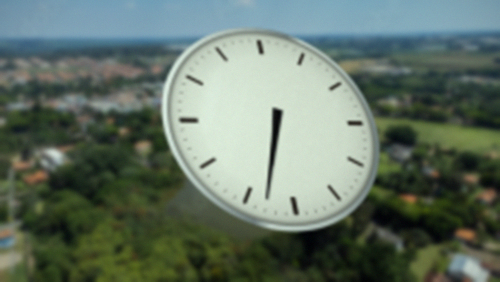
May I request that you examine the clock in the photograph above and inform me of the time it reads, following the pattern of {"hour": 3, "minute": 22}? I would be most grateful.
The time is {"hour": 6, "minute": 33}
